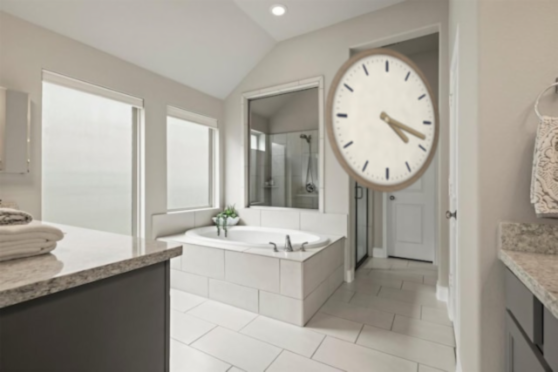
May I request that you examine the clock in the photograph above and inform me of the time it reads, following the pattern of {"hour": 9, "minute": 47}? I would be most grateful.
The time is {"hour": 4, "minute": 18}
